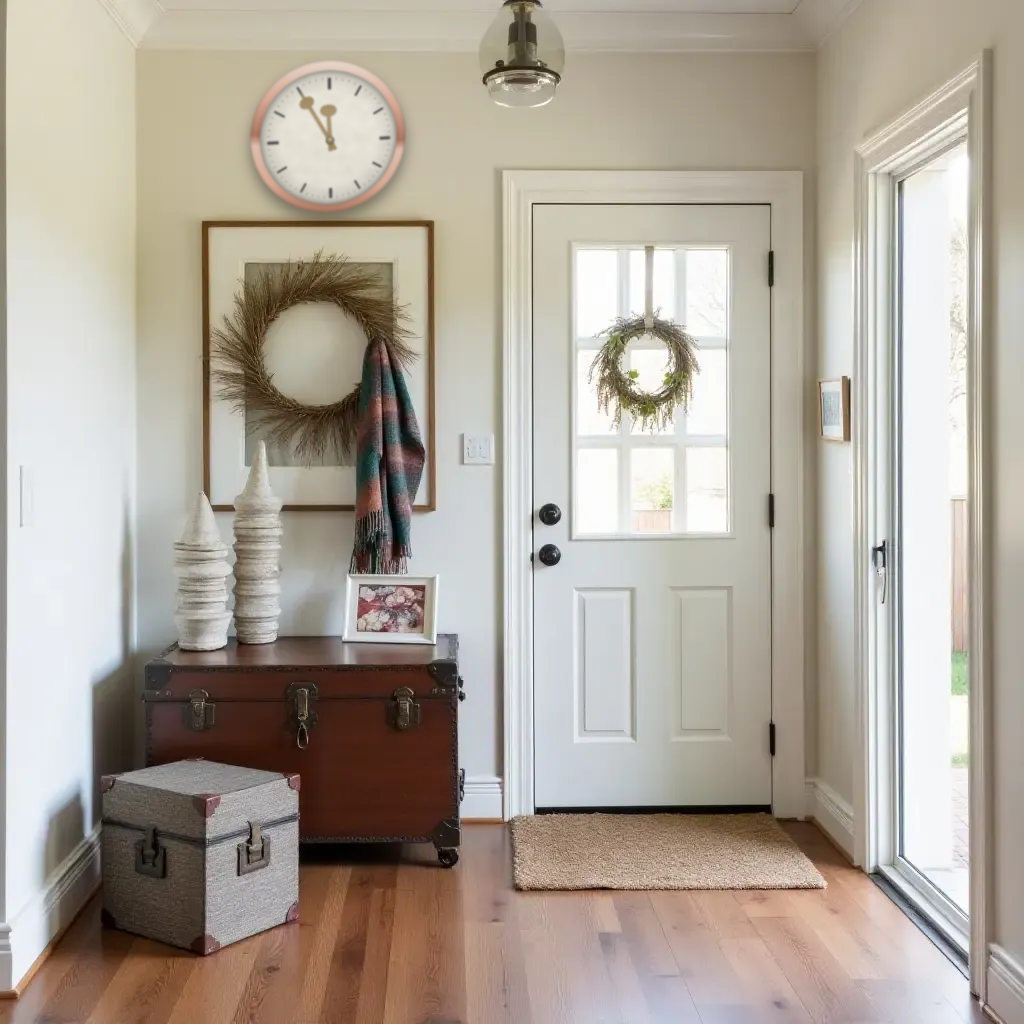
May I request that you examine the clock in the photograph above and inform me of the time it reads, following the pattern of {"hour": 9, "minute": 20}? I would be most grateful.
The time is {"hour": 11, "minute": 55}
